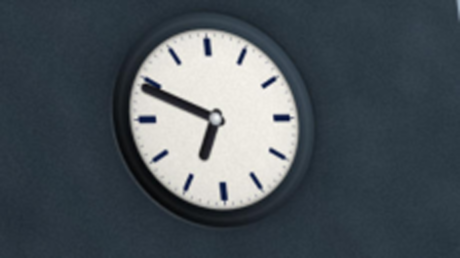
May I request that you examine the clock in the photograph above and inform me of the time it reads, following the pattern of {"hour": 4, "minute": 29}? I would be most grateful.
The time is {"hour": 6, "minute": 49}
